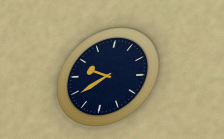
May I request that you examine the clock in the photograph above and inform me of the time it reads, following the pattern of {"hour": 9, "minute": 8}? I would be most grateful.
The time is {"hour": 9, "minute": 39}
